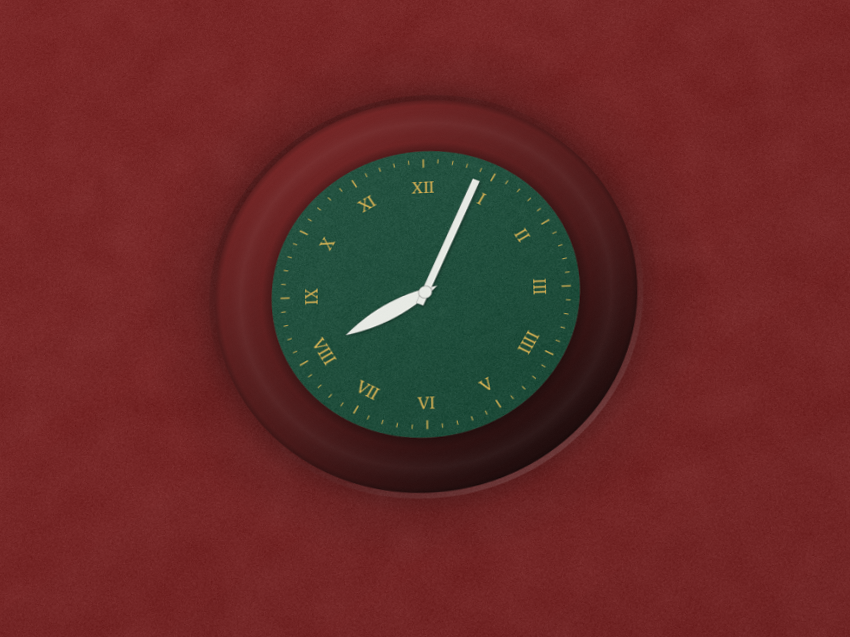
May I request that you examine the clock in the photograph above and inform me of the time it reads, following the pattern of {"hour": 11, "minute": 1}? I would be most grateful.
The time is {"hour": 8, "minute": 4}
